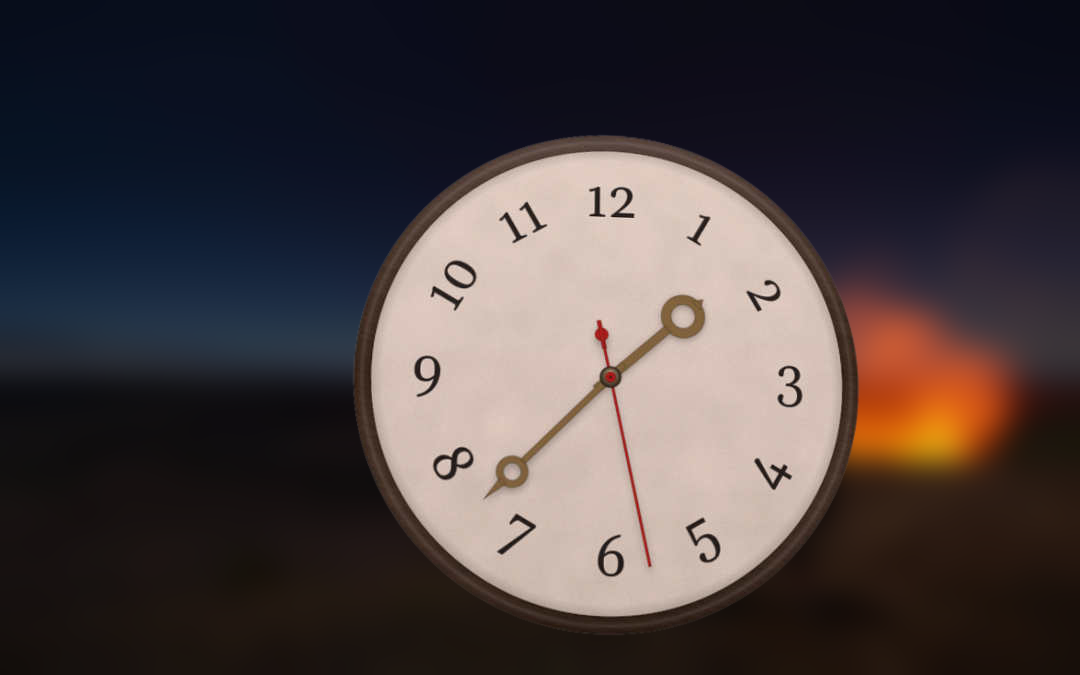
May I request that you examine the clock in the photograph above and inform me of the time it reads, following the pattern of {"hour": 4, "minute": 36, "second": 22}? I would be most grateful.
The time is {"hour": 1, "minute": 37, "second": 28}
